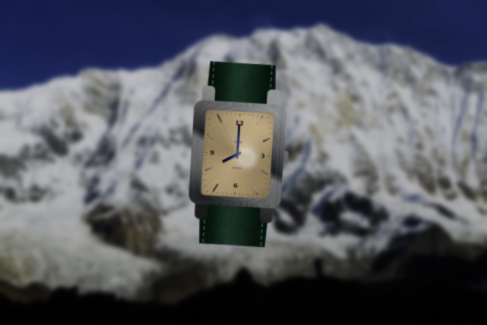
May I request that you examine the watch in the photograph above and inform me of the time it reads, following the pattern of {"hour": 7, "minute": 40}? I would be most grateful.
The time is {"hour": 8, "minute": 0}
